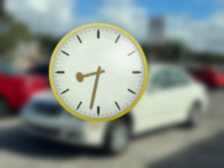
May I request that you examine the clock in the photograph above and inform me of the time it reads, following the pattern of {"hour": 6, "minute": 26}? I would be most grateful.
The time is {"hour": 8, "minute": 32}
